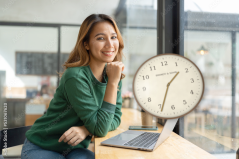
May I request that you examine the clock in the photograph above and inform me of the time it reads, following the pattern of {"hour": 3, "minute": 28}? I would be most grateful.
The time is {"hour": 1, "minute": 34}
